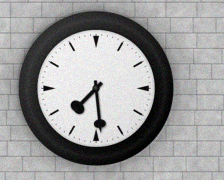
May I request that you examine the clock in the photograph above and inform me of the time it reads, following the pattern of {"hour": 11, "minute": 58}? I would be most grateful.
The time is {"hour": 7, "minute": 29}
